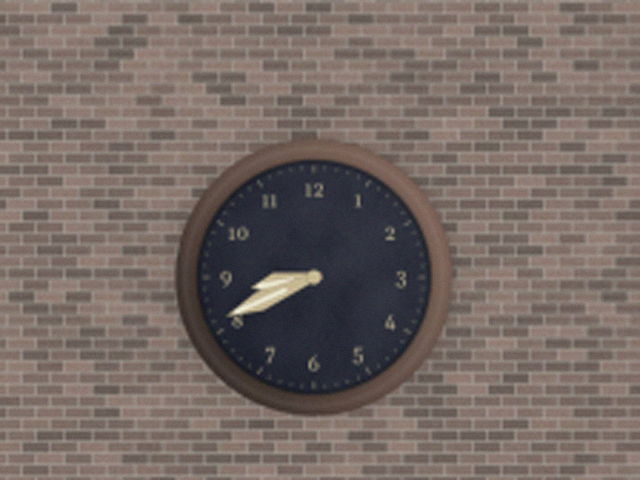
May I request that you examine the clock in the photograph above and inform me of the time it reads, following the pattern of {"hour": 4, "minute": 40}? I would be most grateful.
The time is {"hour": 8, "minute": 41}
